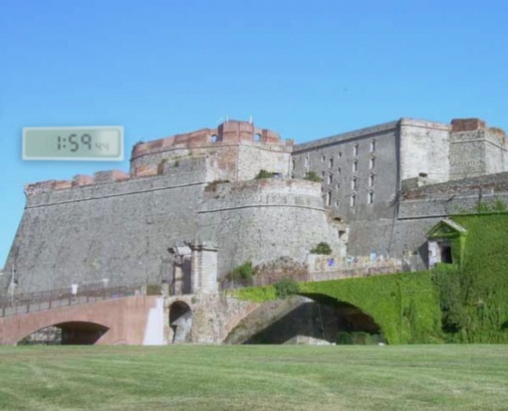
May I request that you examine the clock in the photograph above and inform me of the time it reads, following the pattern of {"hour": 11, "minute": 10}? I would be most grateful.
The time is {"hour": 1, "minute": 59}
